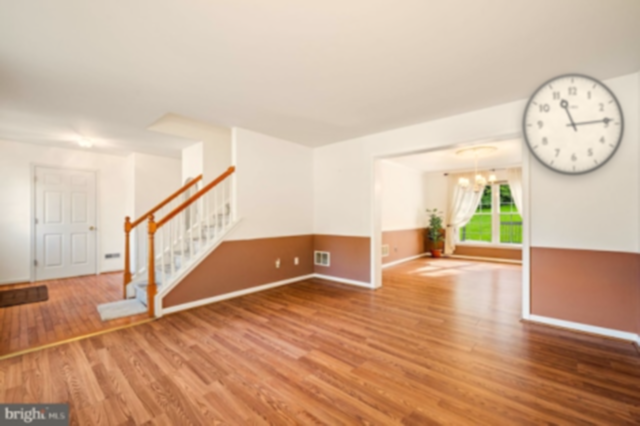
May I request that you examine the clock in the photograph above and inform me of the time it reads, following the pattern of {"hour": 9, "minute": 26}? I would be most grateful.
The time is {"hour": 11, "minute": 14}
